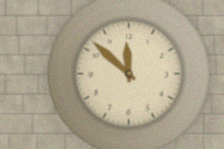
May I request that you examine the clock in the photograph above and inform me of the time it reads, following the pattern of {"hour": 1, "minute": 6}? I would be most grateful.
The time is {"hour": 11, "minute": 52}
